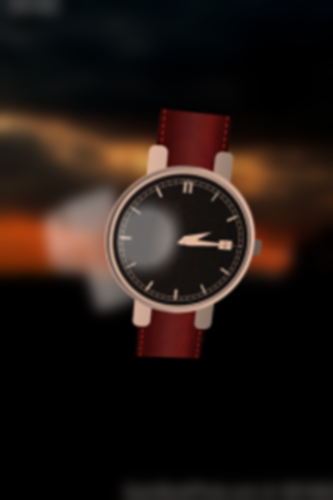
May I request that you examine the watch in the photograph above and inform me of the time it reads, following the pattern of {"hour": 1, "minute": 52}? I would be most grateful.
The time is {"hour": 2, "minute": 15}
